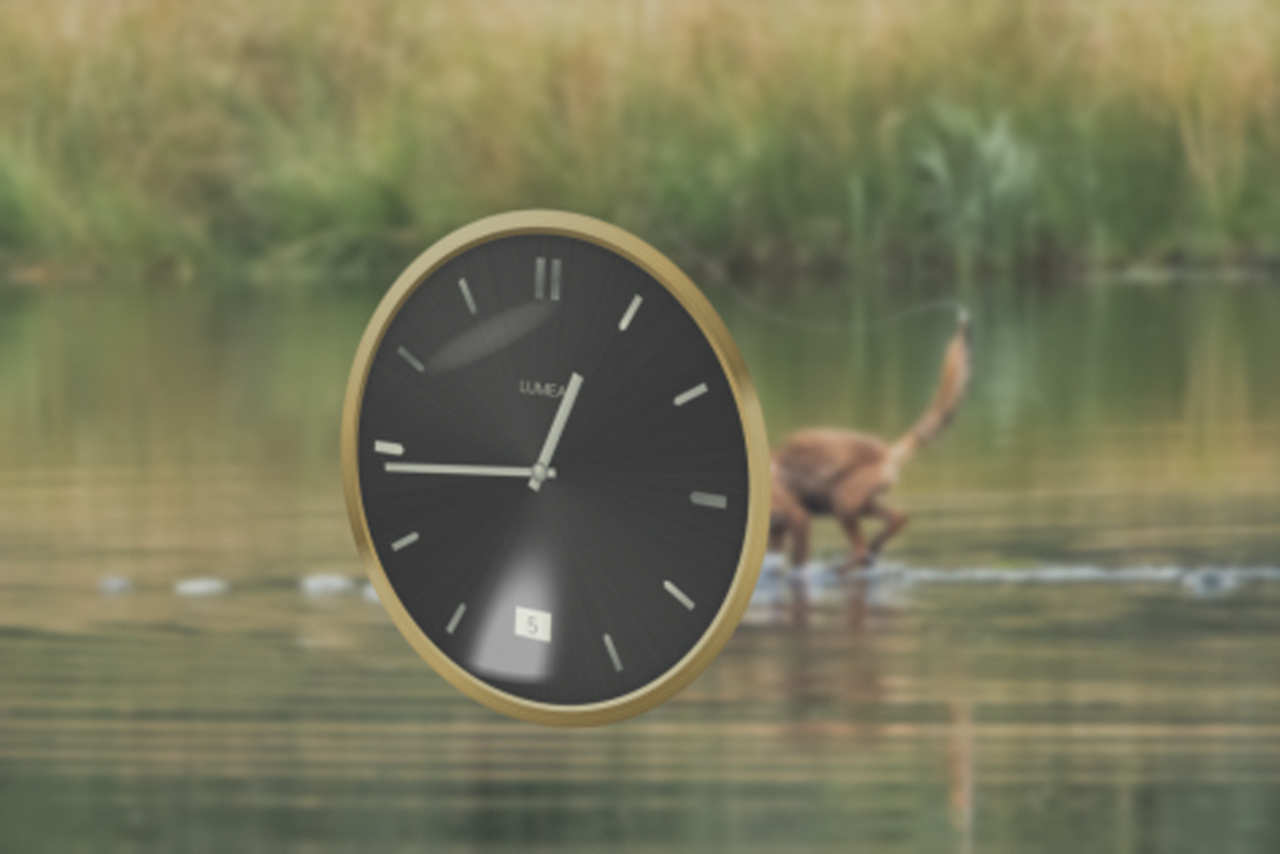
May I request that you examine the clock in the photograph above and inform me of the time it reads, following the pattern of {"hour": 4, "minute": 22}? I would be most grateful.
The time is {"hour": 12, "minute": 44}
